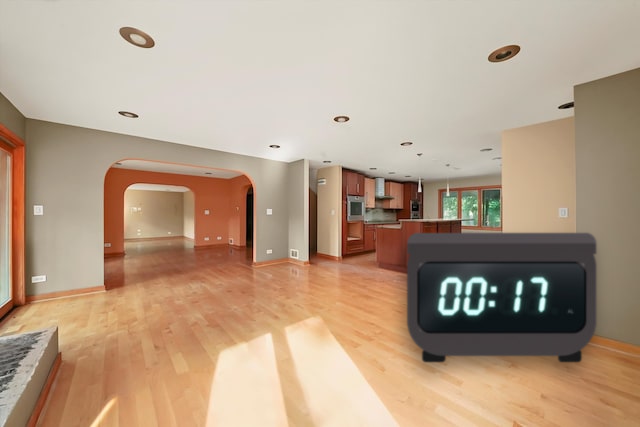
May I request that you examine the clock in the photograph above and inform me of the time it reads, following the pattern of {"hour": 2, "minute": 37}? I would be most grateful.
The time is {"hour": 0, "minute": 17}
